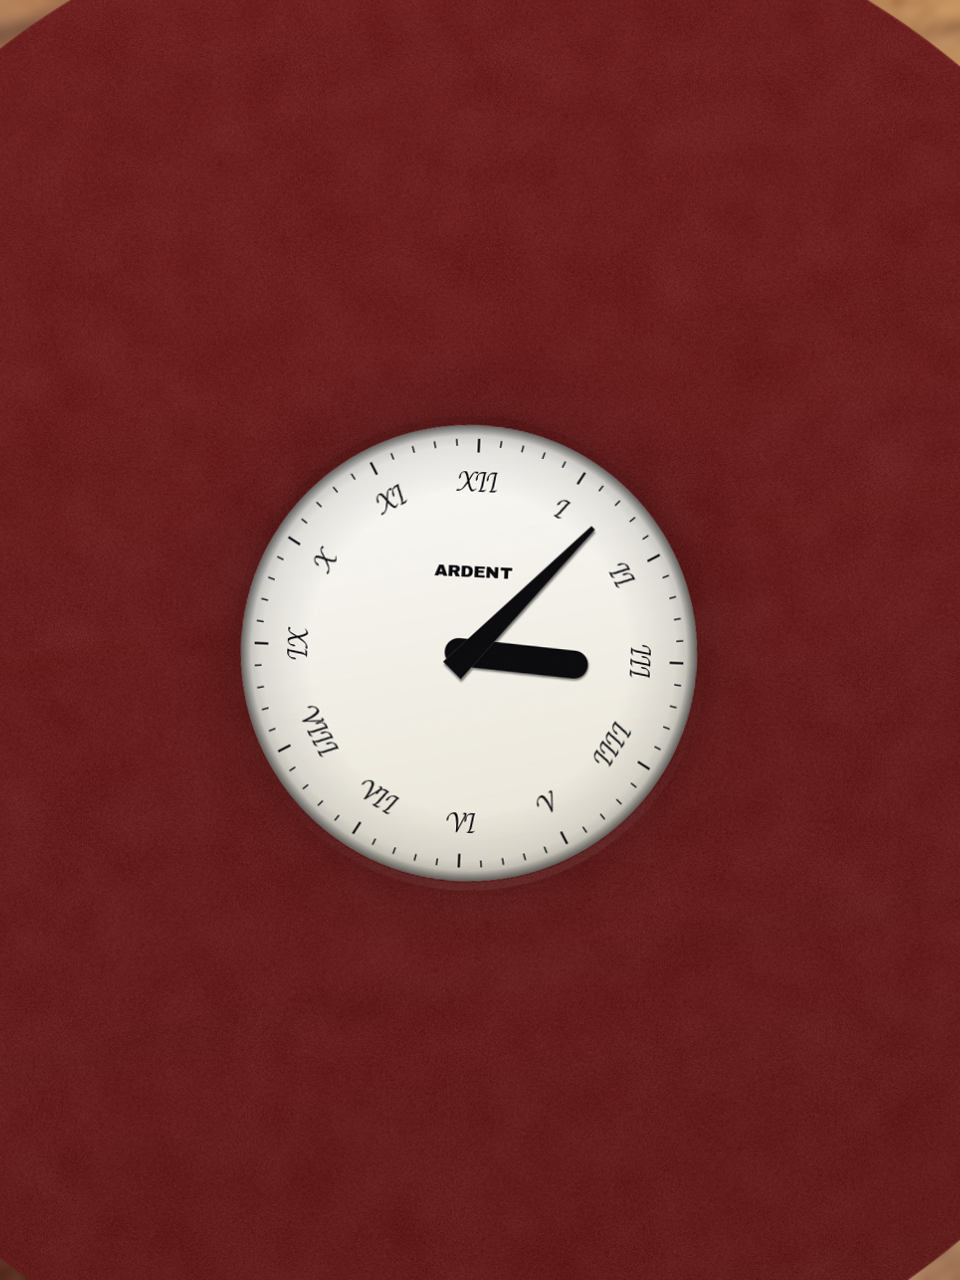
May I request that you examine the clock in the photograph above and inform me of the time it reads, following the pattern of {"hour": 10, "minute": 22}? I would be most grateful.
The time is {"hour": 3, "minute": 7}
